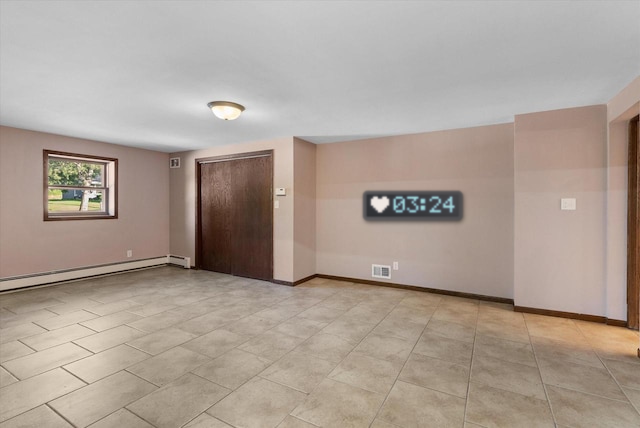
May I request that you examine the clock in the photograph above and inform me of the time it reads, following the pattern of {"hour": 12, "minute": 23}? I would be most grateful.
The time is {"hour": 3, "minute": 24}
